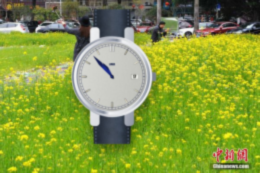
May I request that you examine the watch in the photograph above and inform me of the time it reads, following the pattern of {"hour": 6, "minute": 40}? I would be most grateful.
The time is {"hour": 10, "minute": 53}
